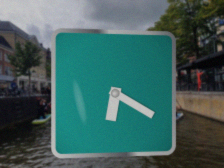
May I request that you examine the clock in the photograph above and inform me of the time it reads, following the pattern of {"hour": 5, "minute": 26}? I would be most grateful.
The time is {"hour": 6, "minute": 20}
